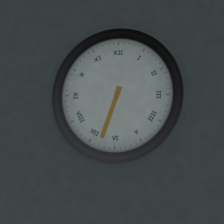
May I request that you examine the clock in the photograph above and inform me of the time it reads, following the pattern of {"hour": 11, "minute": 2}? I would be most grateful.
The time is {"hour": 6, "minute": 33}
